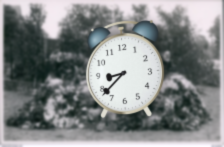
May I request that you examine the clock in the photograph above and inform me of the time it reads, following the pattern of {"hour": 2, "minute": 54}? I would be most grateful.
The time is {"hour": 8, "minute": 38}
